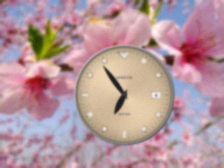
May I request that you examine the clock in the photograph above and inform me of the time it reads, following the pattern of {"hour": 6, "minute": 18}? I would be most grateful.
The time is {"hour": 6, "minute": 54}
